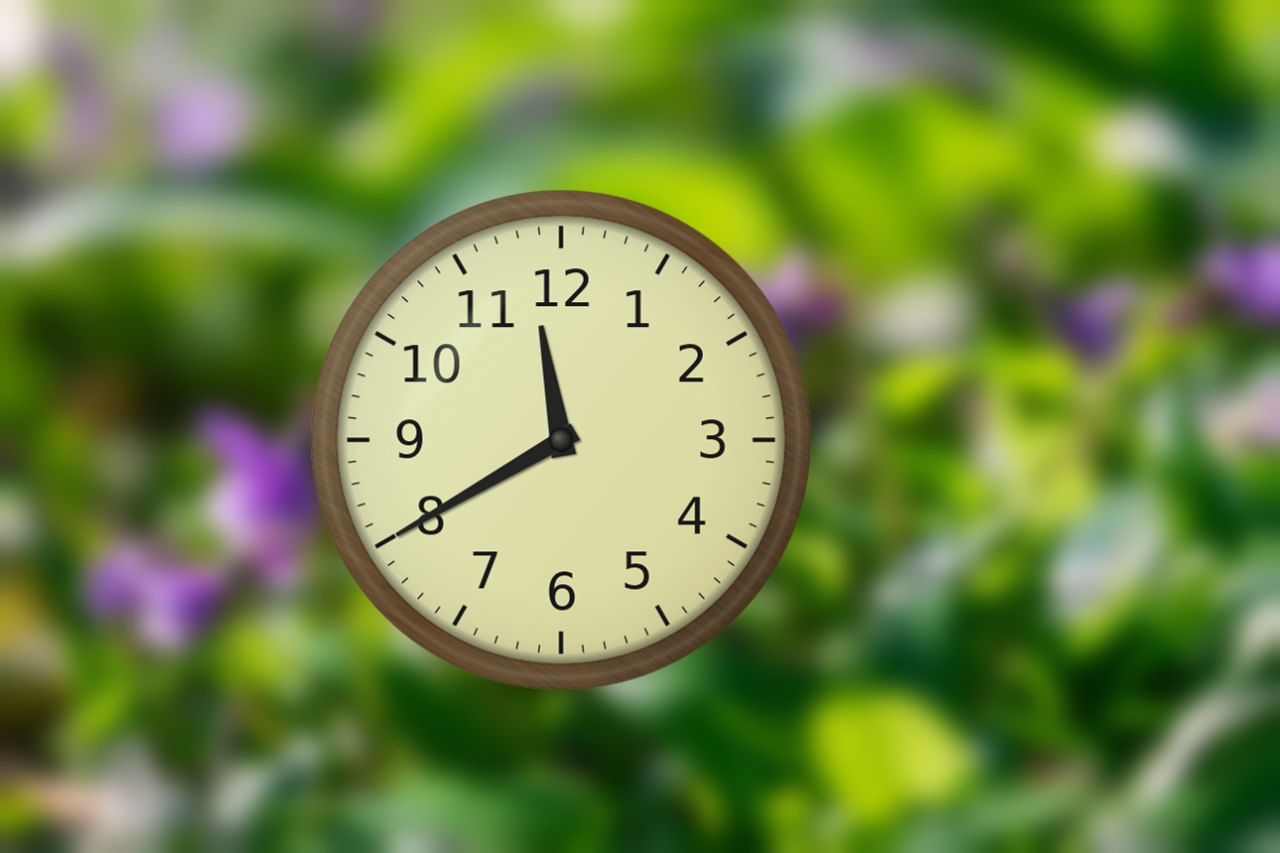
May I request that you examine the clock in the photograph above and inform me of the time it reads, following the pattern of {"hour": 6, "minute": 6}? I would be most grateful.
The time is {"hour": 11, "minute": 40}
